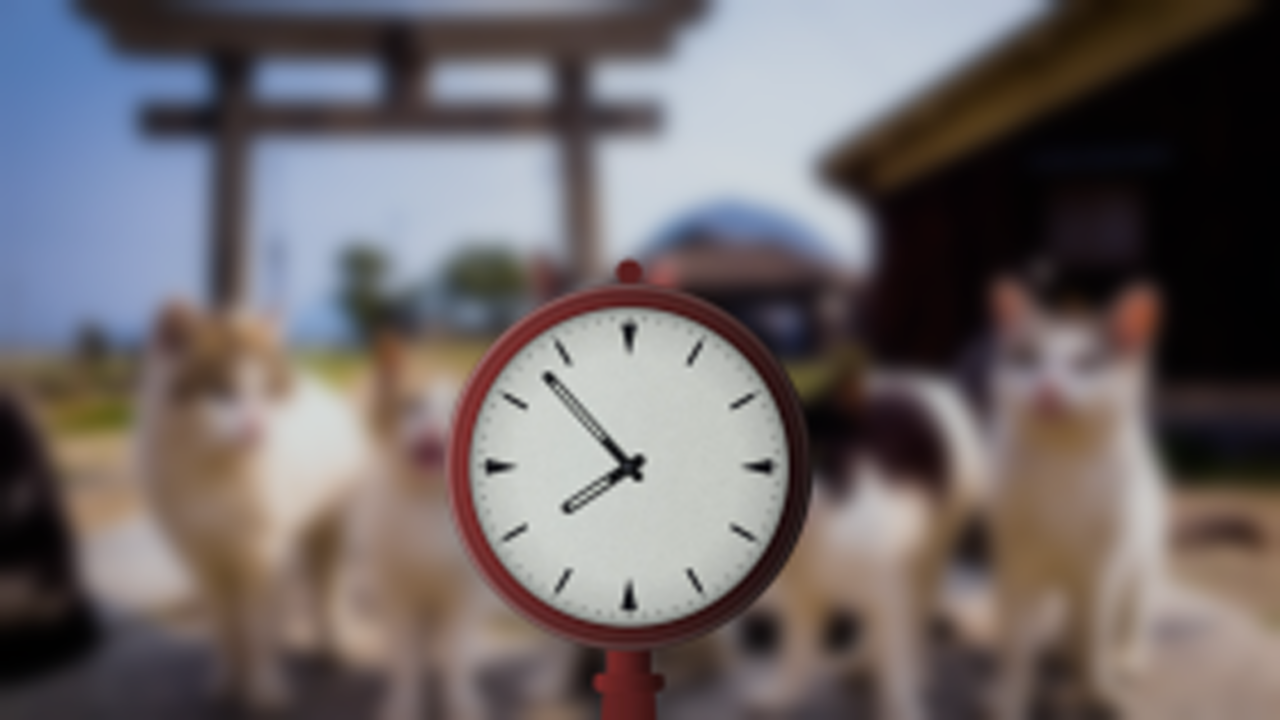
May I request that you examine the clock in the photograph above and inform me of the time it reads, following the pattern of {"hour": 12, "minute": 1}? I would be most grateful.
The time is {"hour": 7, "minute": 53}
